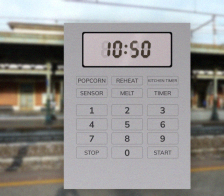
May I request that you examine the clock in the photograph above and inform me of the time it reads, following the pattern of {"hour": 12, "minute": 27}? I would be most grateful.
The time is {"hour": 10, "minute": 50}
